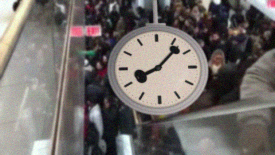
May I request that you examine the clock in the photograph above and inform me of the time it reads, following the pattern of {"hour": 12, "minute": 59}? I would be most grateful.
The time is {"hour": 8, "minute": 7}
